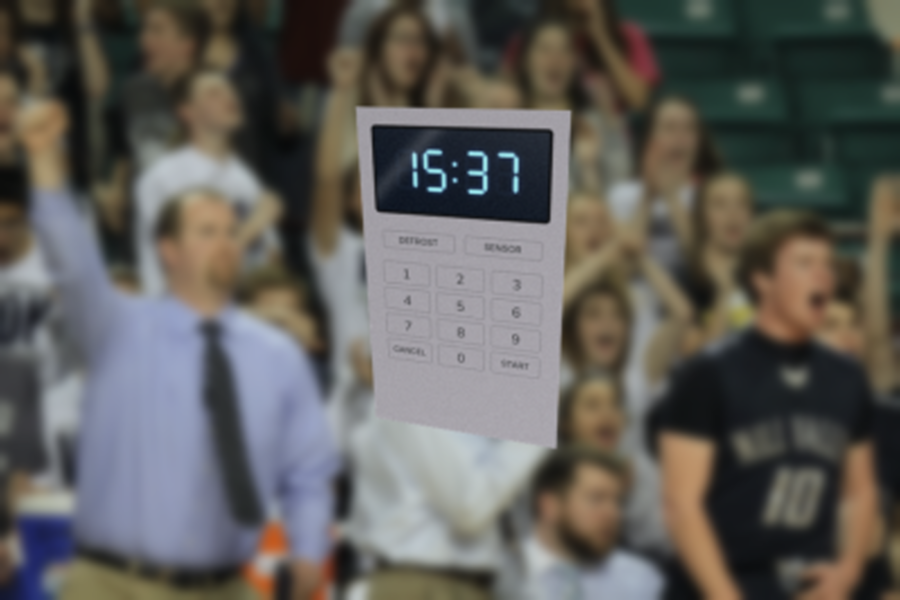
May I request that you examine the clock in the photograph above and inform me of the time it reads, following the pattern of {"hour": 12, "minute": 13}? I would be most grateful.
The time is {"hour": 15, "minute": 37}
